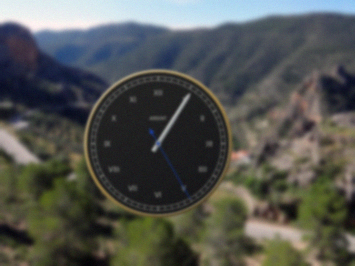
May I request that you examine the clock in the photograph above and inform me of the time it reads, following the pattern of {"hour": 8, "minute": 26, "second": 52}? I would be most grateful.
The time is {"hour": 1, "minute": 5, "second": 25}
